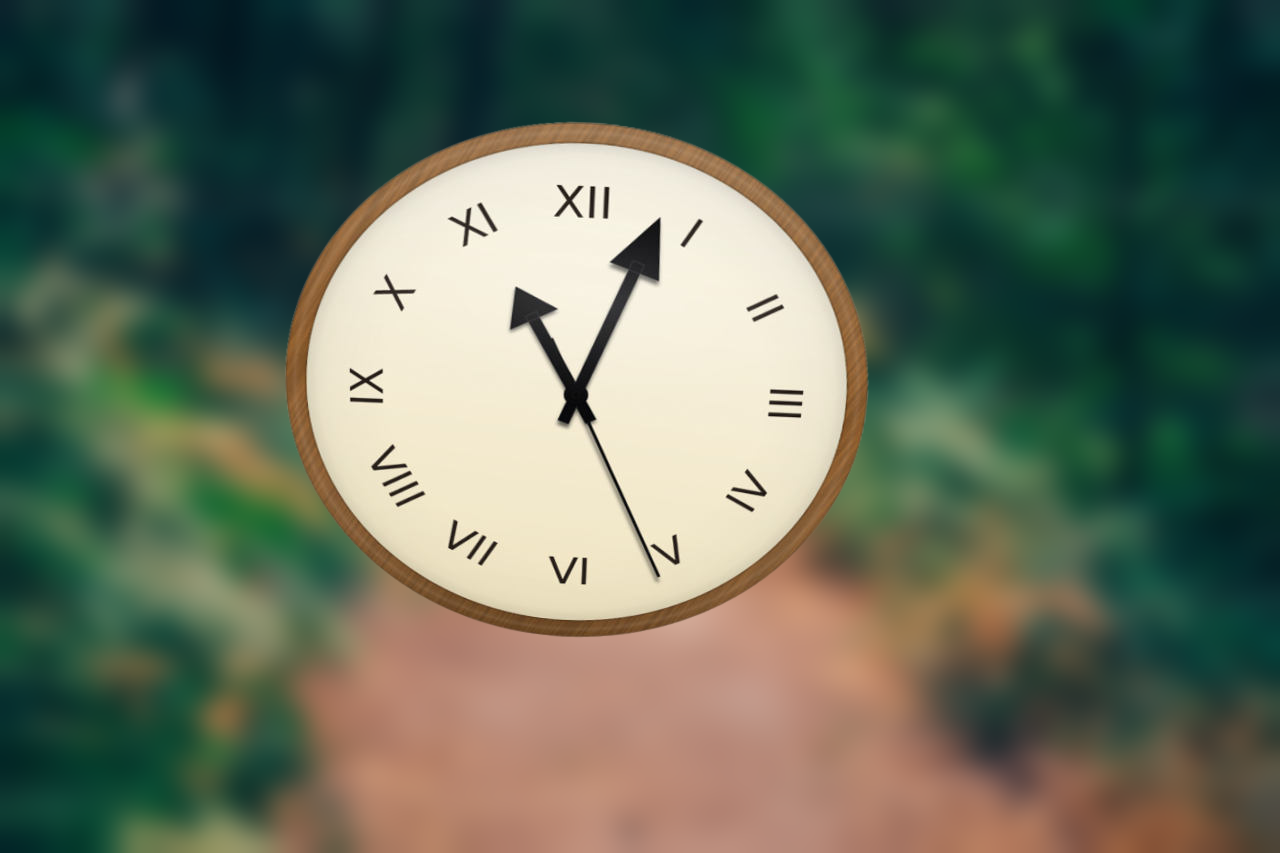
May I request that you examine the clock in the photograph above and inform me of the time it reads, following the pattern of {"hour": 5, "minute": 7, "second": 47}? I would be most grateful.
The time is {"hour": 11, "minute": 3, "second": 26}
